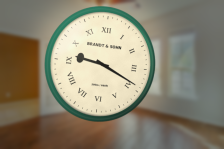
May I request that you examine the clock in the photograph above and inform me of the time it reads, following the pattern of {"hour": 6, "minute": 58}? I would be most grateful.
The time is {"hour": 9, "minute": 19}
